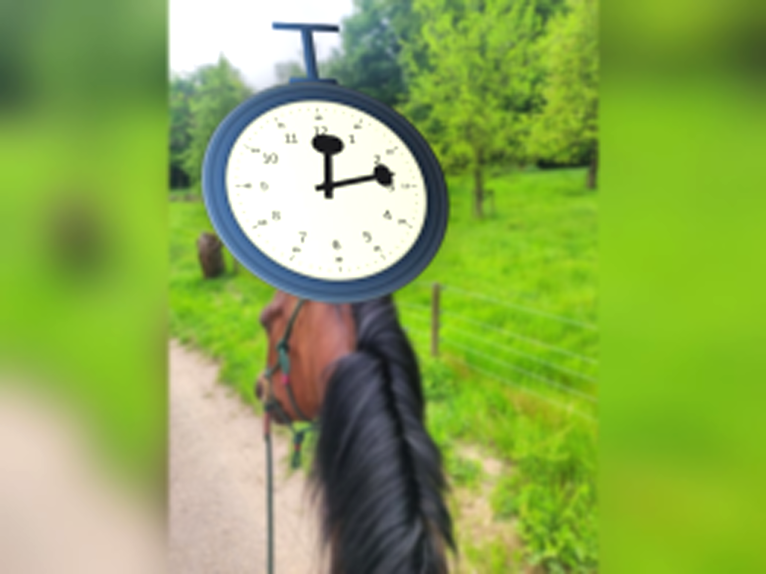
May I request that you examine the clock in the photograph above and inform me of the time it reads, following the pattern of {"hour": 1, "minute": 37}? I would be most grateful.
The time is {"hour": 12, "minute": 13}
